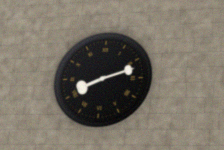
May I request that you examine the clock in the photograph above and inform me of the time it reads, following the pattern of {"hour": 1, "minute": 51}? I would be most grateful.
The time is {"hour": 8, "minute": 12}
